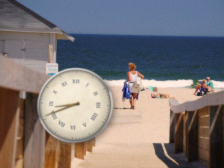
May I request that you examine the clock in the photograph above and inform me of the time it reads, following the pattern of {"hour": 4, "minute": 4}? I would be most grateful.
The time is {"hour": 8, "minute": 41}
